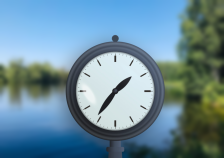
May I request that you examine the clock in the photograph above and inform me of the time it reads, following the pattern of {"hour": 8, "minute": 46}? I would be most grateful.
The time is {"hour": 1, "minute": 36}
